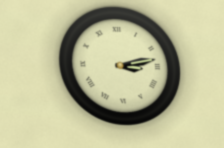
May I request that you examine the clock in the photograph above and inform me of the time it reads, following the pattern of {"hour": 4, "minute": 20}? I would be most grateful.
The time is {"hour": 3, "minute": 13}
